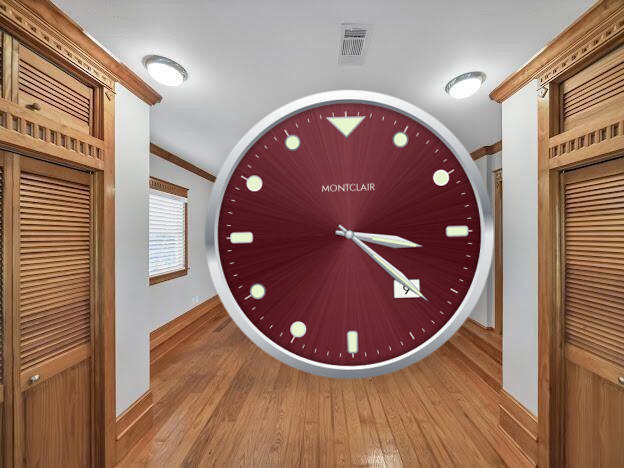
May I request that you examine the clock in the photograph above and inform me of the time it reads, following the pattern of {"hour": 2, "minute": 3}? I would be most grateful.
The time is {"hour": 3, "minute": 22}
